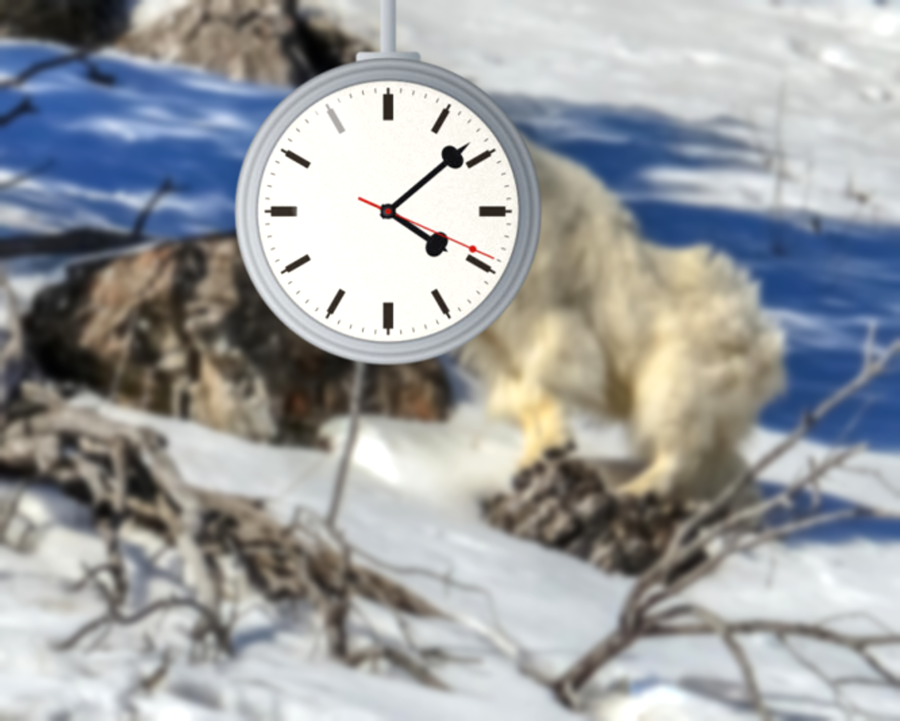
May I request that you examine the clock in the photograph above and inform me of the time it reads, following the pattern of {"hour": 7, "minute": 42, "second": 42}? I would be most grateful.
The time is {"hour": 4, "minute": 8, "second": 19}
